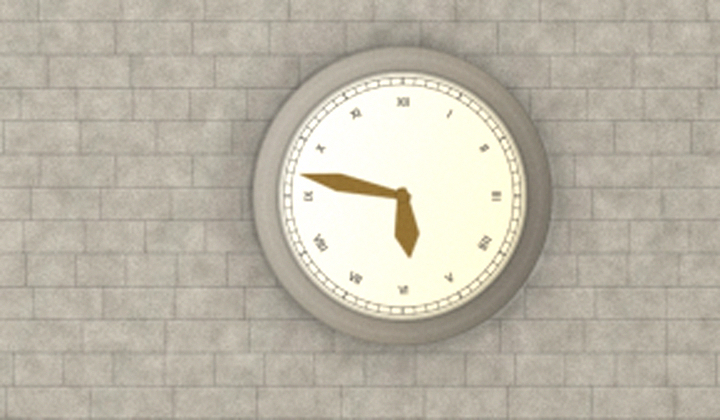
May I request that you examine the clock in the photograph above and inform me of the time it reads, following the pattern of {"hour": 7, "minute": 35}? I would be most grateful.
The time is {"hour": 5, "minute": 47}
